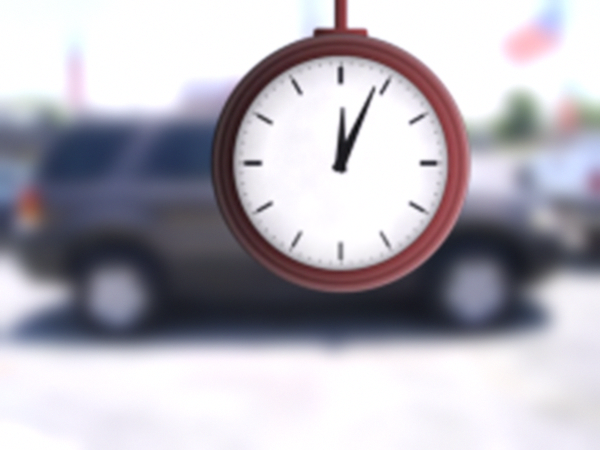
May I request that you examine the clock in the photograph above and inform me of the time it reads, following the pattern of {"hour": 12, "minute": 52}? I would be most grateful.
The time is {"hour": 12, "minute": 4}
